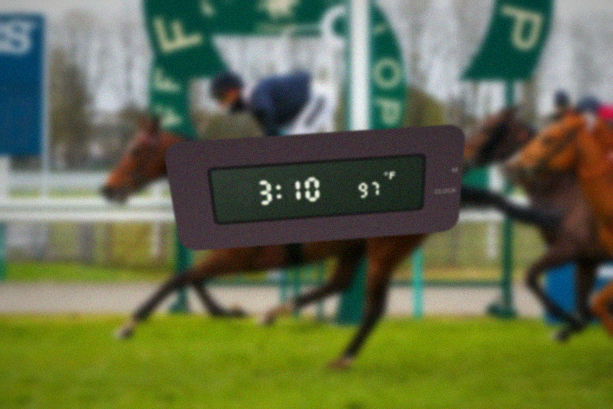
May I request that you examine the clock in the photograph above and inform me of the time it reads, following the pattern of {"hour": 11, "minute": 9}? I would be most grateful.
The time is {"hour": 3, "minute": 10}
